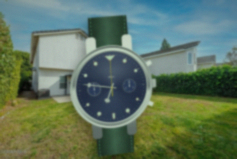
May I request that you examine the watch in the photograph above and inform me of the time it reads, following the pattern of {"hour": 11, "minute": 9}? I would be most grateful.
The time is {"hour": 6, "minute": 47}
